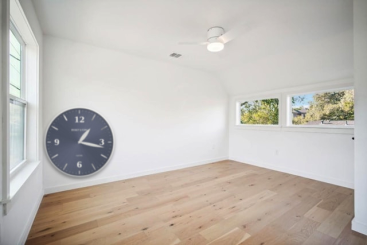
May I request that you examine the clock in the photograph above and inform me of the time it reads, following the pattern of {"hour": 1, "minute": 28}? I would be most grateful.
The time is {"hour": 1, "minute": 17}
